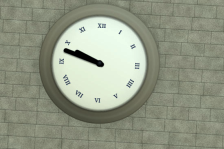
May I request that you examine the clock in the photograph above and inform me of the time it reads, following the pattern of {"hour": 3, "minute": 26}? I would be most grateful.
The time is {"hour": 9, "minute": 48}
